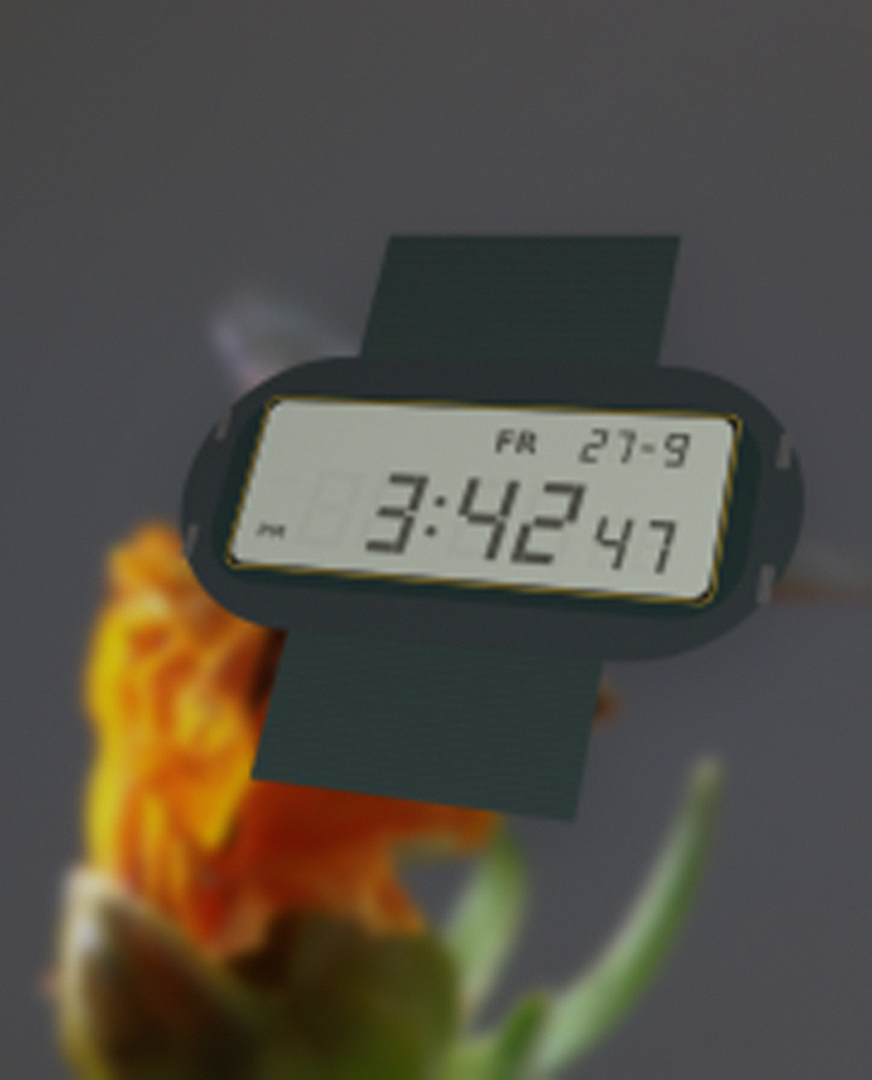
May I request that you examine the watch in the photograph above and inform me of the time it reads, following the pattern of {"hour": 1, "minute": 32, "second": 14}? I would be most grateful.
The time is {"hour": 3, "minute": 42, "second": 47}
